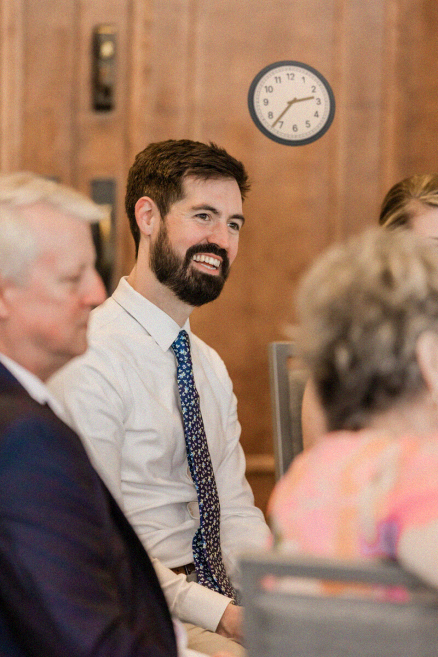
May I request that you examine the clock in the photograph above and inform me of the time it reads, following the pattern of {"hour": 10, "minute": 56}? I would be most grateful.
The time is {"hour": 2, "minute": 37}
